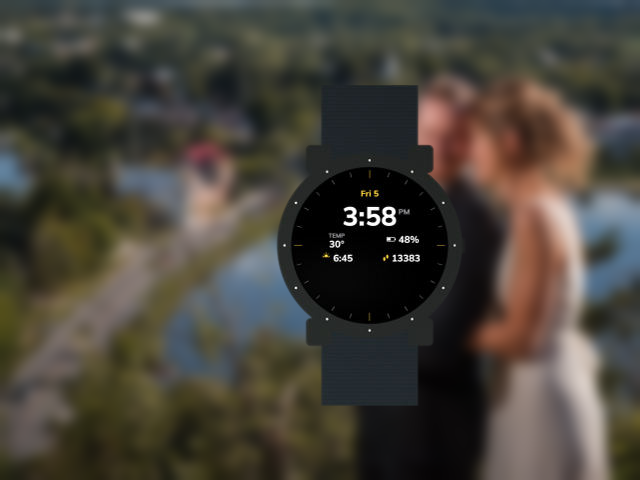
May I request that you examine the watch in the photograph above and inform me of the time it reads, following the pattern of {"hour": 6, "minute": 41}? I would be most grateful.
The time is {"hour": 3, "minute": 58}
